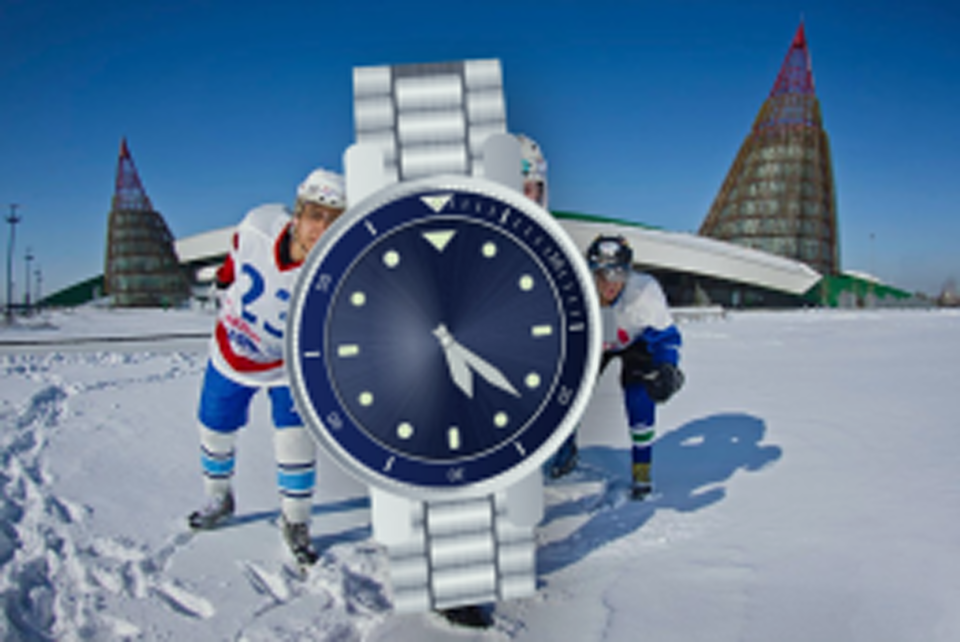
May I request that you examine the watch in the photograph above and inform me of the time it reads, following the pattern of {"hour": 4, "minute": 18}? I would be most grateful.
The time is {"hour": 5, "minute": 22}
